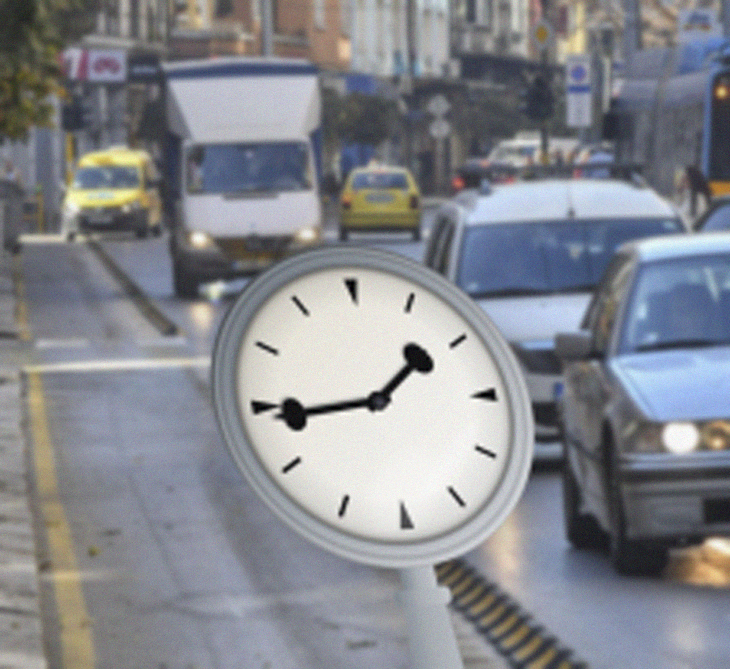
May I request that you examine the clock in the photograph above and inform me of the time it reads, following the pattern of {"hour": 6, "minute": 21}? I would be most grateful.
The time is {"hour": 1, "minute": 44}
